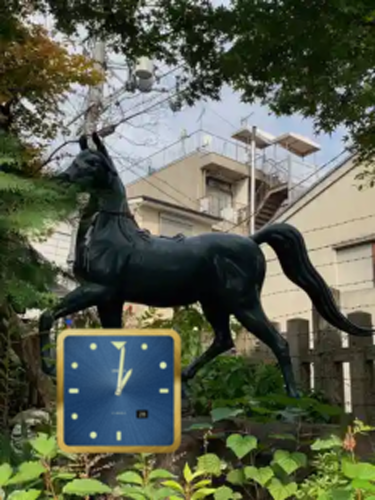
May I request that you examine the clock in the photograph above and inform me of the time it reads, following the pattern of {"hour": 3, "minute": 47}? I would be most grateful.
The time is {"hour": 1, "minute": 1}
